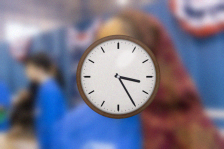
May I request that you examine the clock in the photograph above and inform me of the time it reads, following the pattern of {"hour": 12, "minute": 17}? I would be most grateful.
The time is {"hour": 3, "minute": 25}
